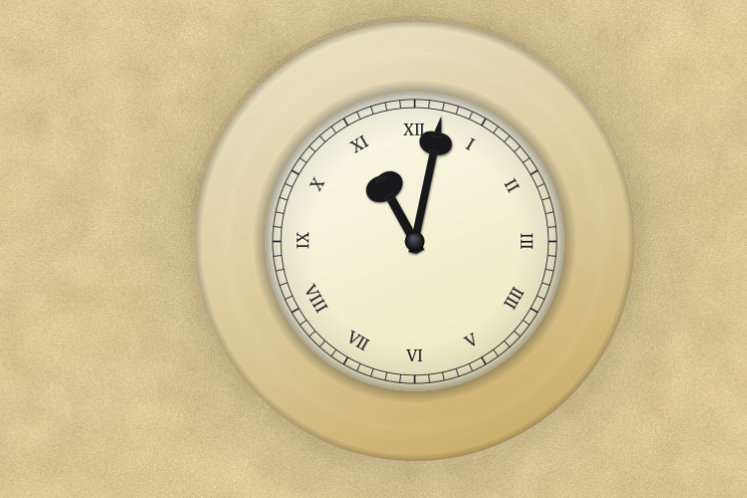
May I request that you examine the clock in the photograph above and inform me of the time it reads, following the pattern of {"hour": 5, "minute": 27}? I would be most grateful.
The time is {"hour": 11, "minute": 2}
